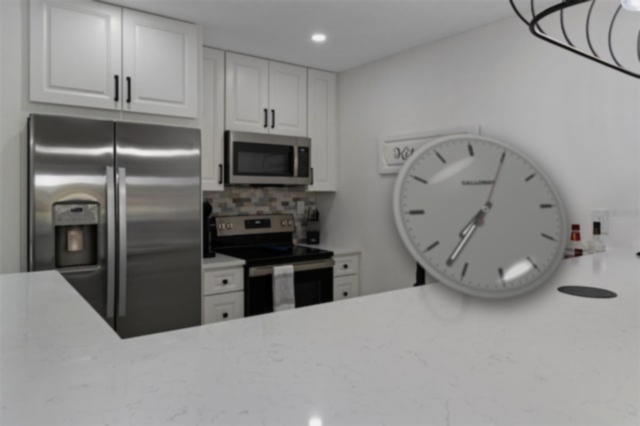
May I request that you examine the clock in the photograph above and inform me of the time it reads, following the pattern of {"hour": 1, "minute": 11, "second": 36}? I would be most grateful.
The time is {"hour": 7, "minute": 37, "second": 5}
